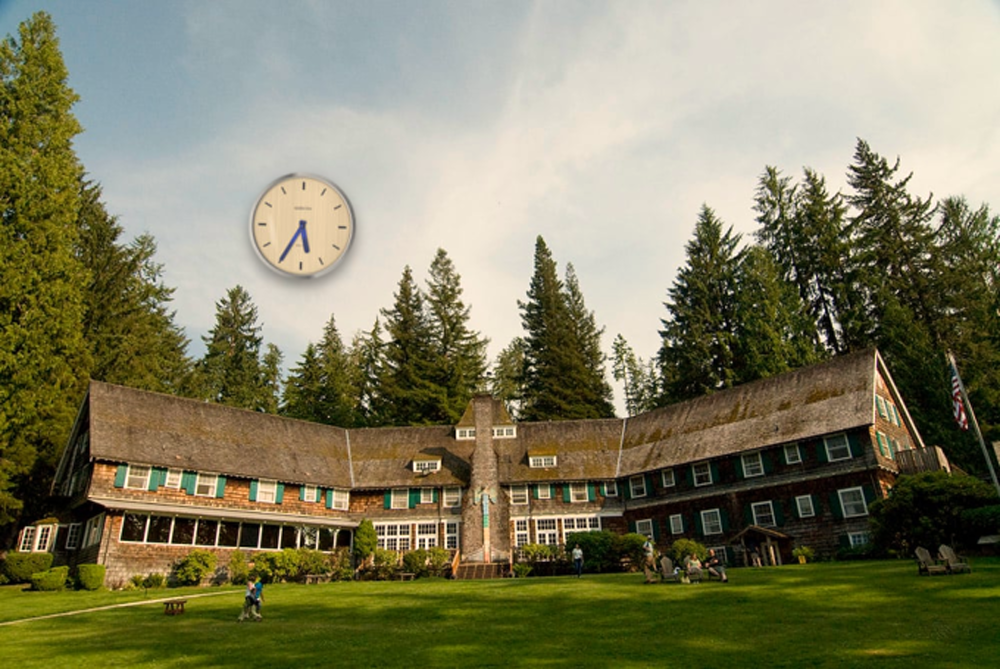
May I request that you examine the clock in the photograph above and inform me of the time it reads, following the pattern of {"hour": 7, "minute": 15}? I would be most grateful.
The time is {"hour": 5, "minute": 35}
